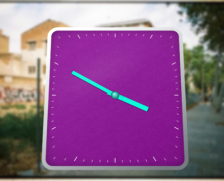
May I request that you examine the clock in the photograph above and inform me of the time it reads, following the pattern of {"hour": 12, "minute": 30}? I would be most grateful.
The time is {"hour": 3, "minute": 50}
